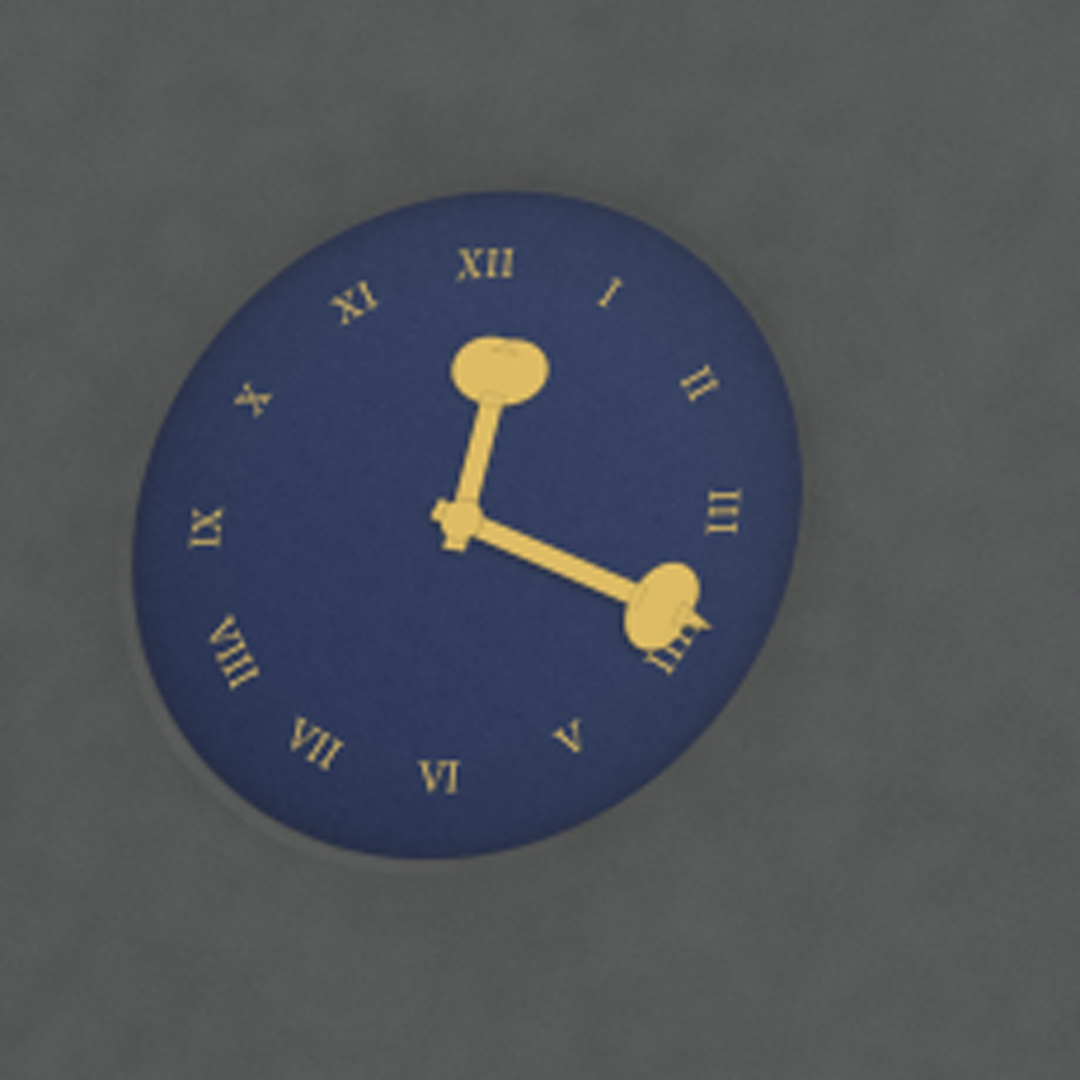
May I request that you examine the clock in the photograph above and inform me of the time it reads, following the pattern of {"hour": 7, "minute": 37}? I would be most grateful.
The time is {"hour": 12, "minute": 19}
